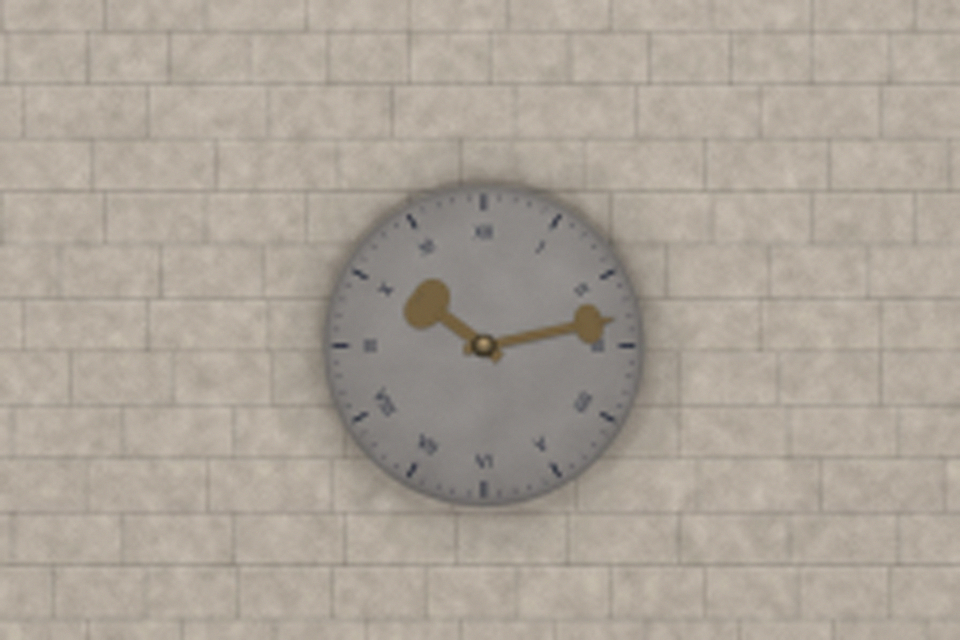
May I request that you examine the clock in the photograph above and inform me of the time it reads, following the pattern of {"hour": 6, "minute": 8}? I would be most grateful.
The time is {"hour": 10, "minute": 13}
